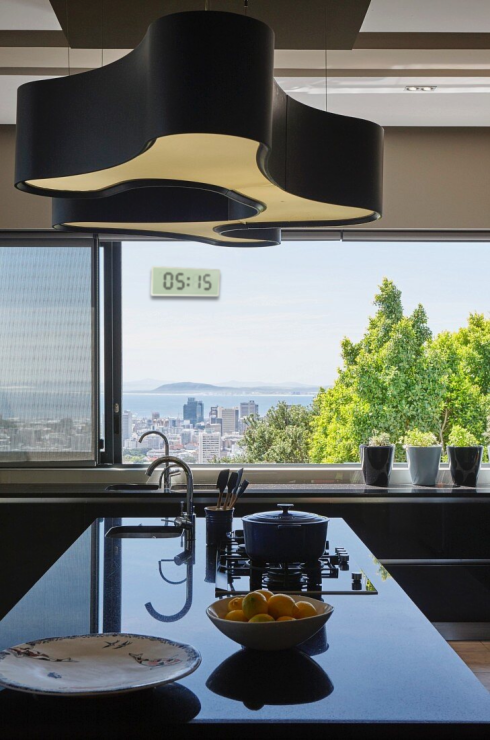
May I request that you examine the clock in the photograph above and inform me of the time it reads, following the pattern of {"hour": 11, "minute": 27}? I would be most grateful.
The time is {"hour": 5, "minute": 15}
